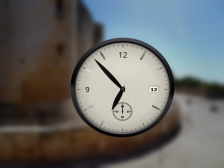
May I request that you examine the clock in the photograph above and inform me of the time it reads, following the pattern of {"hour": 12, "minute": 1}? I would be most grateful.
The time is {"hour": 6, "minute": 53}
